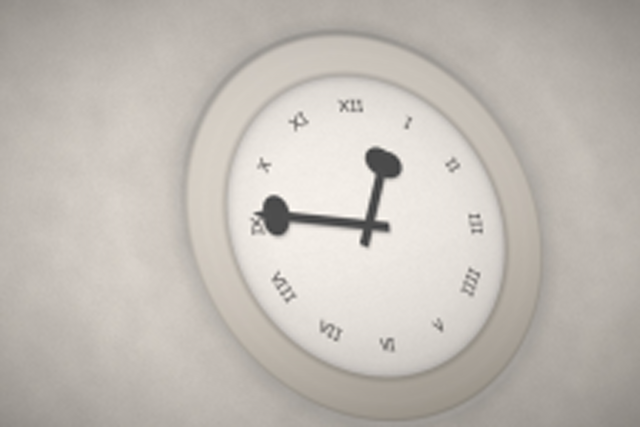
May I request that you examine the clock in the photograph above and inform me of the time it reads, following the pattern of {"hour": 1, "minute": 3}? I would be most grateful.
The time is {"hour": 12, "minute": 46}
